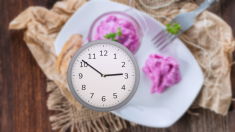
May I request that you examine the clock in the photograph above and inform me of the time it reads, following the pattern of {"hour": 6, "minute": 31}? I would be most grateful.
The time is {"hour": 2, "minute": 51}
